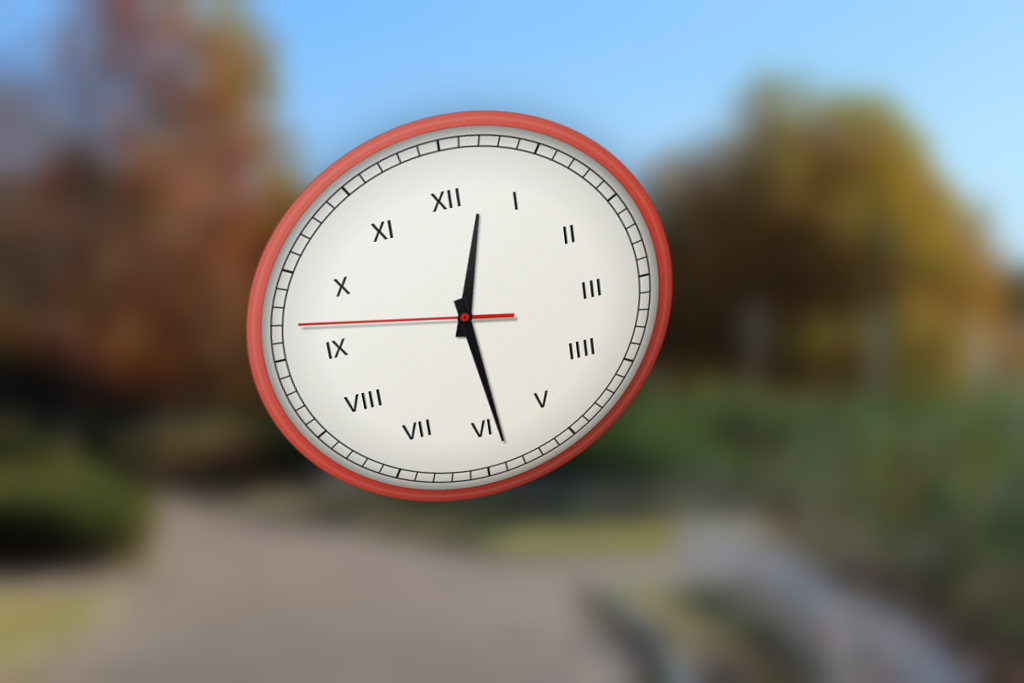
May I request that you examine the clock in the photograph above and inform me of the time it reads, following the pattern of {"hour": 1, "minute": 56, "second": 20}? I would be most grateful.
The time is {"hour": 12, "minute": 28, "second": 47}
